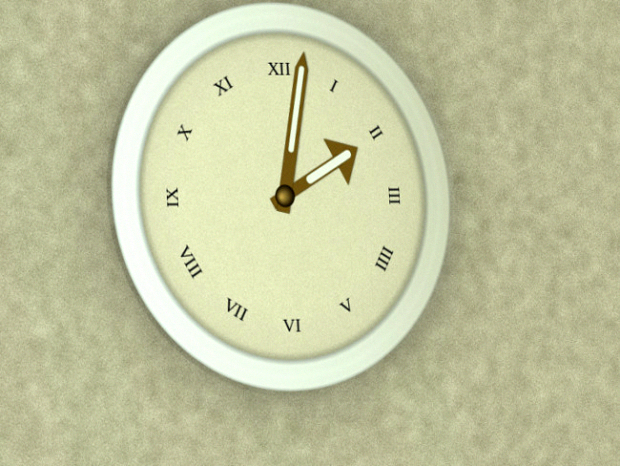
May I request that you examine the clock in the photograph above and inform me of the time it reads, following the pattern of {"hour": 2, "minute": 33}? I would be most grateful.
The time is {"hour": 2, "minute": 2}
